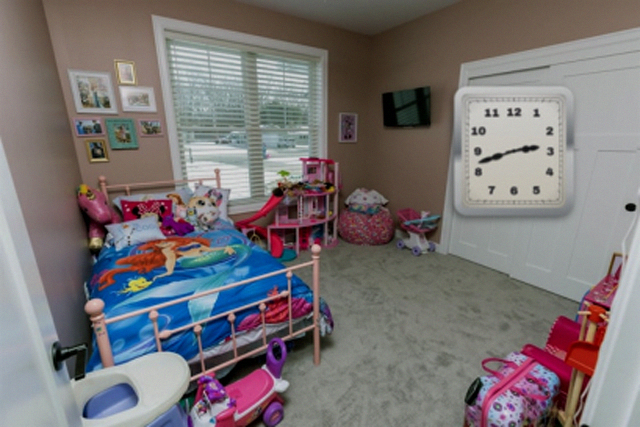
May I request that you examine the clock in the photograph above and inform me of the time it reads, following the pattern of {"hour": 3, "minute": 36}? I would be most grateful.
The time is {"hour": 2, "minute": 42}
